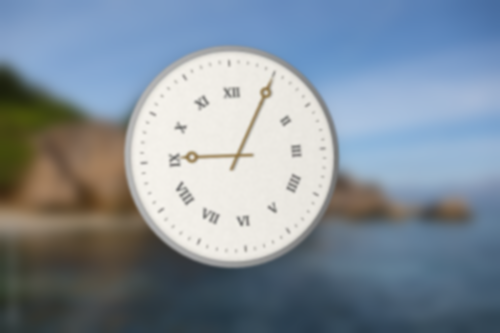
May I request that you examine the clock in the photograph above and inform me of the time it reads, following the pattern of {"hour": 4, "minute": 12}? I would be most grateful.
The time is {"hour": 9, "minute": 5}
